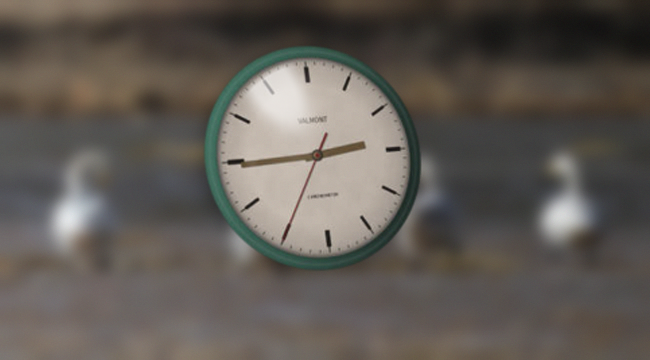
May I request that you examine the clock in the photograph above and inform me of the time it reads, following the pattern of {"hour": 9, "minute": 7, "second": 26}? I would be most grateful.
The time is {"hour": 2, "minute": 44, "second": 35}
